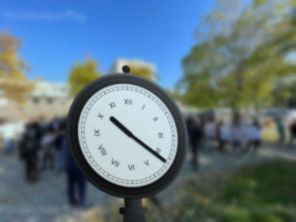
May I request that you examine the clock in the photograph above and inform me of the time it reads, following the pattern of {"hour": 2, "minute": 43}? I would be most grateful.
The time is {"hour": 10, "minute": 21}
